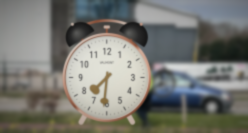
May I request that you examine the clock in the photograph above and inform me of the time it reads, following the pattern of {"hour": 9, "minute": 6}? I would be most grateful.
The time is {"hour": 7, "minute": 31}
